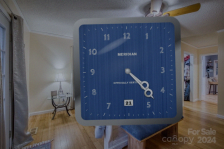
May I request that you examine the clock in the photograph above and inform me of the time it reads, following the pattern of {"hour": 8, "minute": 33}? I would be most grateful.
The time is {"hour": 4, "minute": 23}
